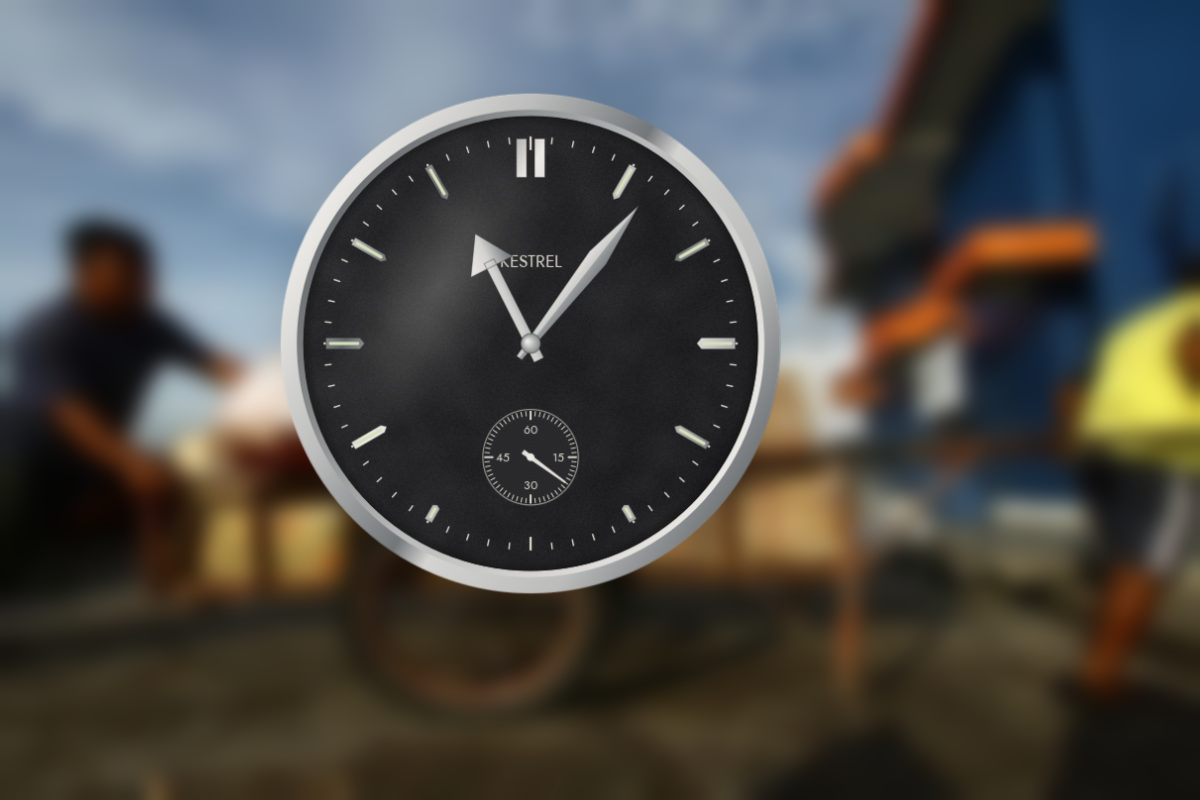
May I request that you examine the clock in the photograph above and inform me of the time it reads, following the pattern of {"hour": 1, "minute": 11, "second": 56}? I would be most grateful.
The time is {"hour": 11, "minute": 6, "second": 21}
